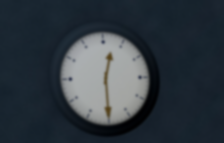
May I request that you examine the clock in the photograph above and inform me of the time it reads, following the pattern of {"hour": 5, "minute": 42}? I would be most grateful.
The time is {"hour": 12, "minute": 30}
